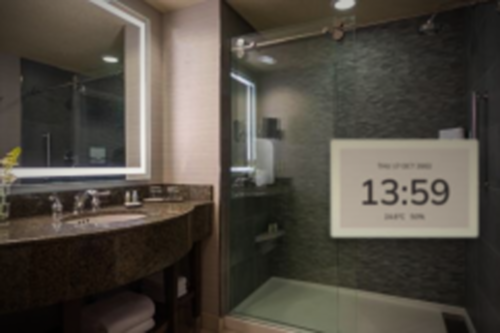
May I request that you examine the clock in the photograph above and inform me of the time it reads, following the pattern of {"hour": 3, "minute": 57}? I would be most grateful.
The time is {"hour": 13, "minute": 59}
